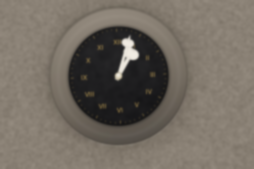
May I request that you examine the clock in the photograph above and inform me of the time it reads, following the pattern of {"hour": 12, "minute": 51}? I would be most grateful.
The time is {"hour": 1, "minute": 3}
